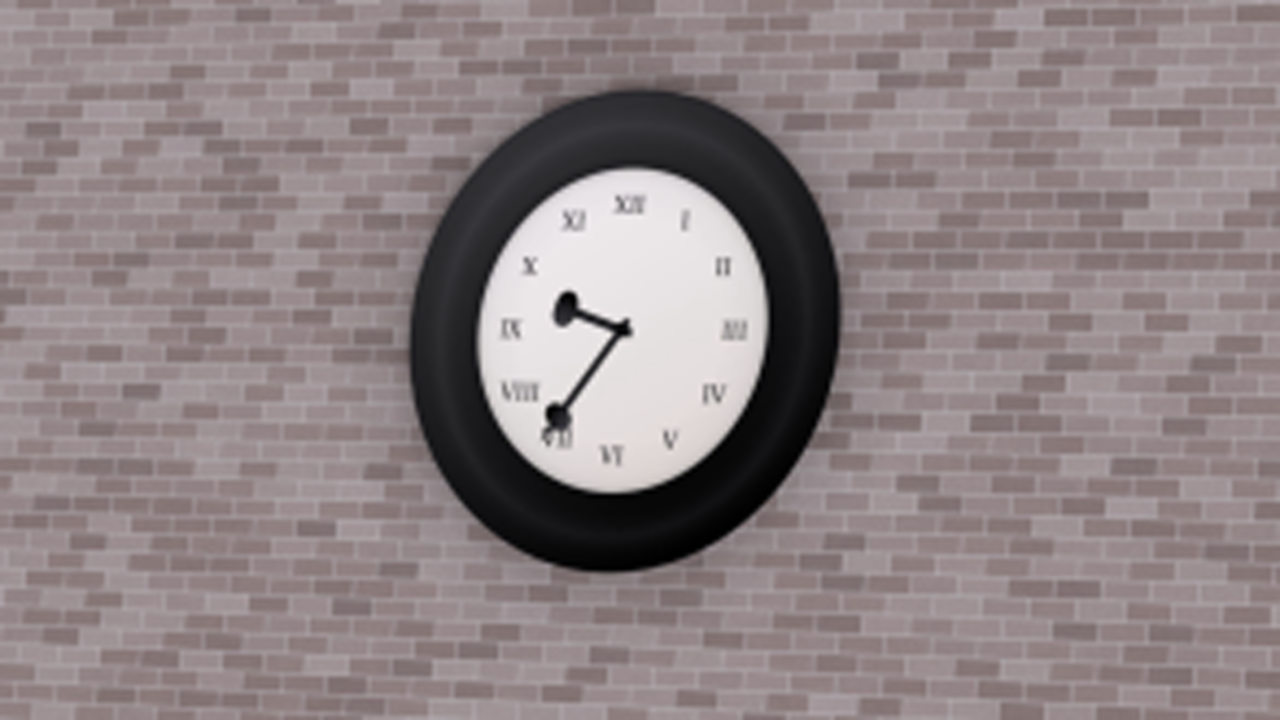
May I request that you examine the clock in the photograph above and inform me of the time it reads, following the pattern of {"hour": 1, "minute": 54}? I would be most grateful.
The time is {"hour": 9, "minute": 36}
